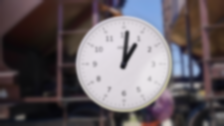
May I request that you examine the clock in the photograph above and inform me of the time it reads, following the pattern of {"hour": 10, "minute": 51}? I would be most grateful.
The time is {"hour": 1, "minute": 1}
